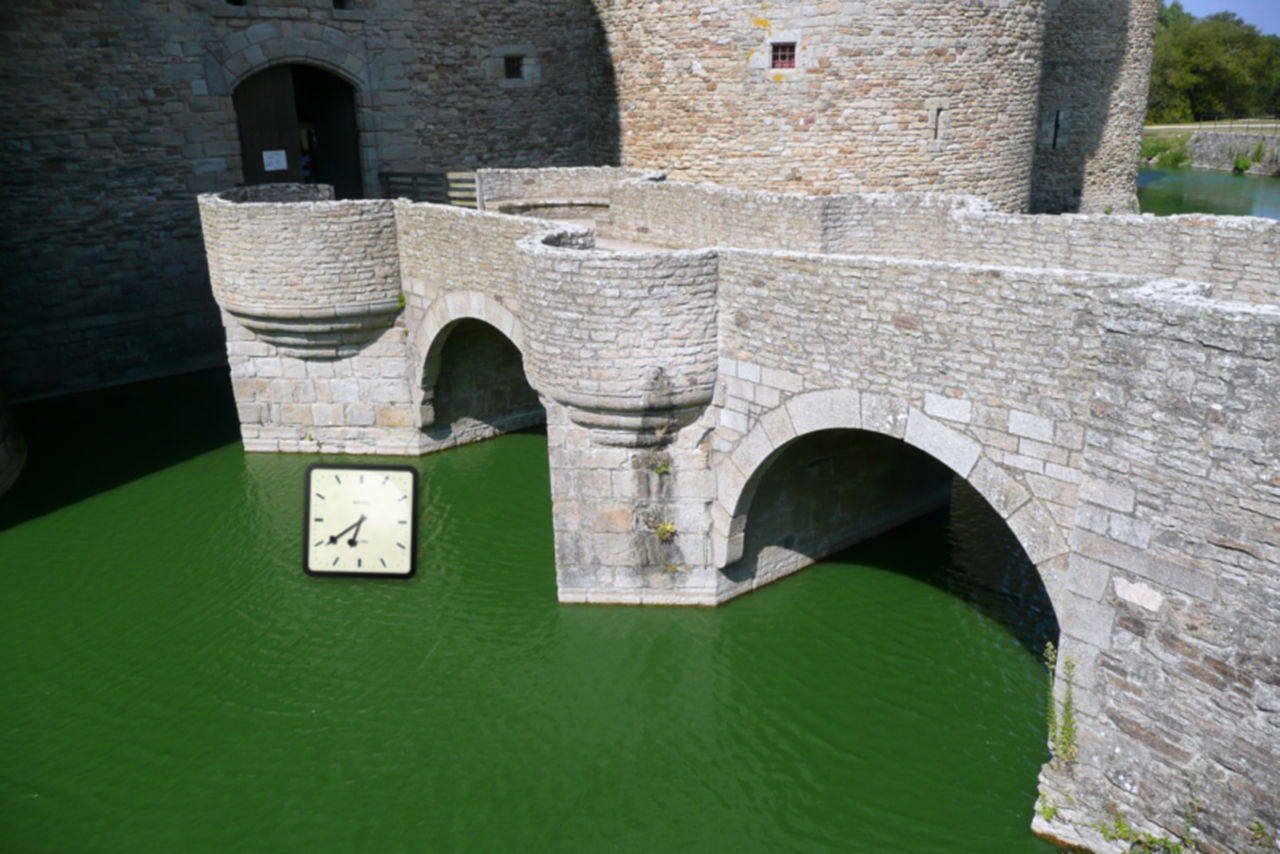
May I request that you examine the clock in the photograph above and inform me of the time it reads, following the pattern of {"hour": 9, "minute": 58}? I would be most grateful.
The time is {"hour": 6, "minute": 39}
